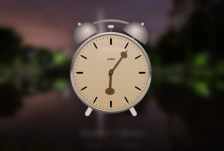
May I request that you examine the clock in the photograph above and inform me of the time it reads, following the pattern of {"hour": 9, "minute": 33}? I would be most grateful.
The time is {"hour": 6, "minute": 6}
